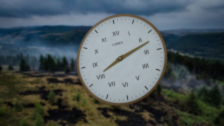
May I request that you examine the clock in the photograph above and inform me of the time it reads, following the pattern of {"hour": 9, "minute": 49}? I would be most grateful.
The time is {"hour": 8, "minute": 12}
